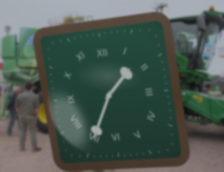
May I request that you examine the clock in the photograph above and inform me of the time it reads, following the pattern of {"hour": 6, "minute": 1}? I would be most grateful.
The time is {"hour": 1, "minute": 35}
